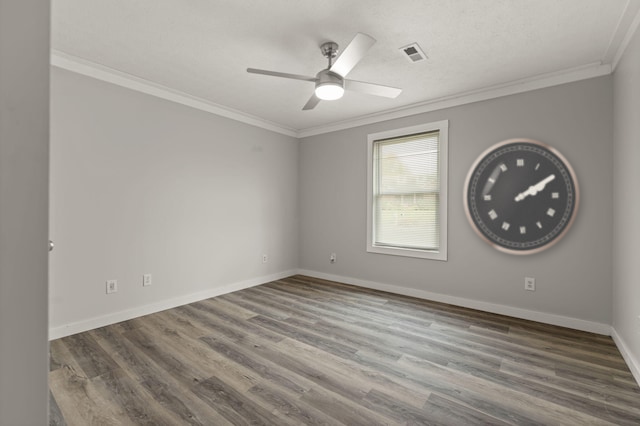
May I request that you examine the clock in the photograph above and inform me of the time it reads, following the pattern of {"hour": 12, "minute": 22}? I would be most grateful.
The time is {"hour": 2, "minute": 10}
